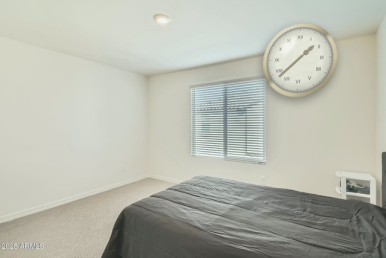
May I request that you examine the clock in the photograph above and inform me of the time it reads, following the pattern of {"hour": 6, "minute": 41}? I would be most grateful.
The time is {"hour": 1, "minute": 38}
